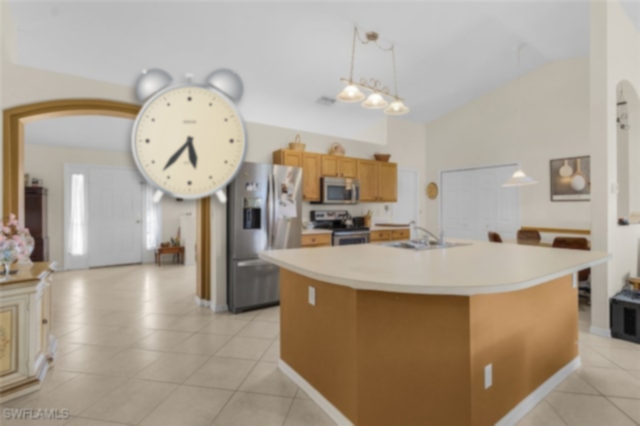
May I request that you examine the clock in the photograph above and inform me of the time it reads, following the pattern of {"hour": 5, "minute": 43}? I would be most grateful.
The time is {"hour": 5, "minute": 37}
